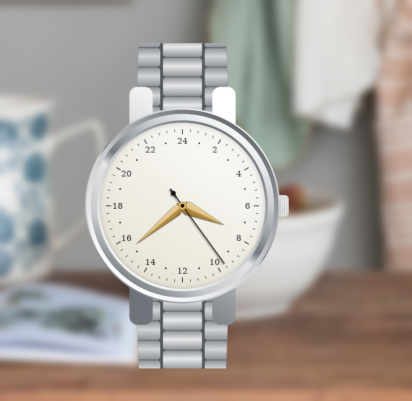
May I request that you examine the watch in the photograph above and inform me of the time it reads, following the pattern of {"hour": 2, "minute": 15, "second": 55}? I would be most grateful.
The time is {"hour": 7, "minute": 38, "second": 24}
